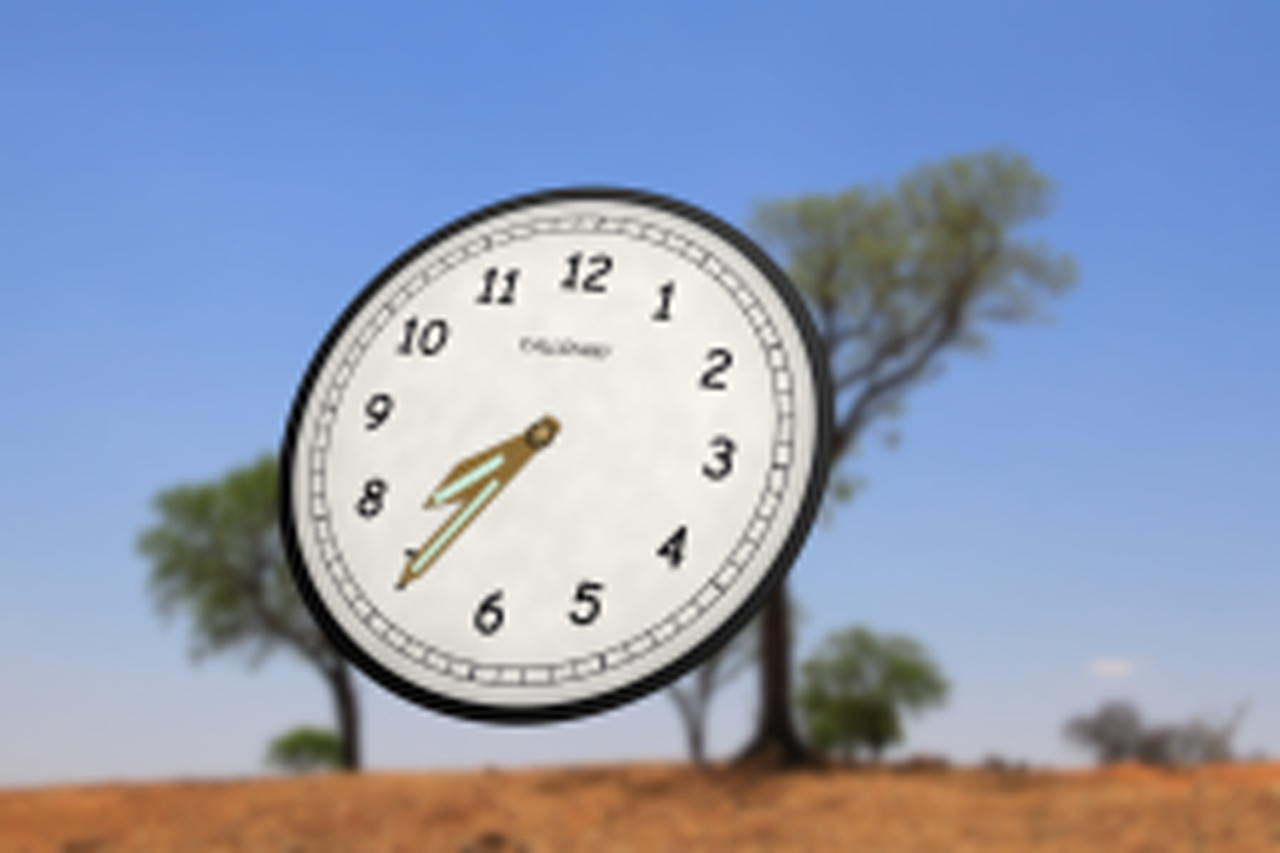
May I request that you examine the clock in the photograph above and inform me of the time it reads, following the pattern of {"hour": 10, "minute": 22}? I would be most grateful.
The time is {"hour": 7, "minute": 35}
